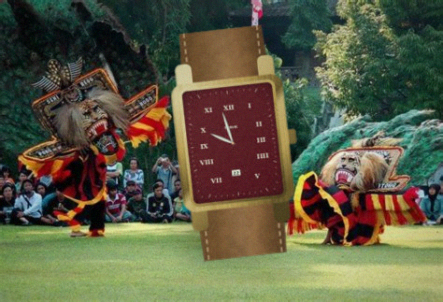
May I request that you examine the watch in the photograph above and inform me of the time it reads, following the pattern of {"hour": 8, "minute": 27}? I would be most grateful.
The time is {"hour": 9, "minute": 58}
